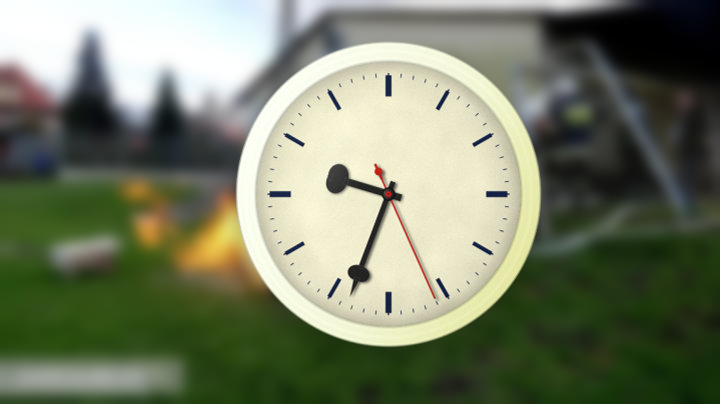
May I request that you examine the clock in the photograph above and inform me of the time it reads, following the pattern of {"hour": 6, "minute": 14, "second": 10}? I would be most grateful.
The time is {"hour": 9, "minute": 33, "second": 26}
